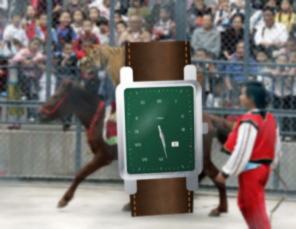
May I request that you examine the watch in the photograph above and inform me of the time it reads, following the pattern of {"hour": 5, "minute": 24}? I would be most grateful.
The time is {"hour": 5, "minute": 28}
